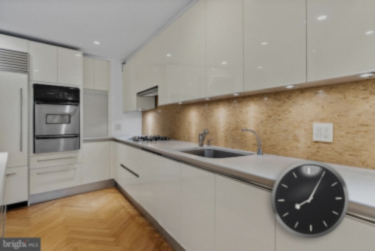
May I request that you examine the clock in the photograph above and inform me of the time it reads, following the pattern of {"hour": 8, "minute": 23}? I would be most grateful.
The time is {"hour": 8, "minute": 5}
